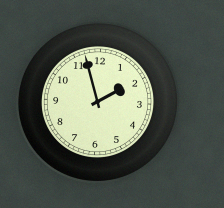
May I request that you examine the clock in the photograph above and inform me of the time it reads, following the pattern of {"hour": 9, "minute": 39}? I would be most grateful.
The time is {"hour": 1, "minute": 57}
